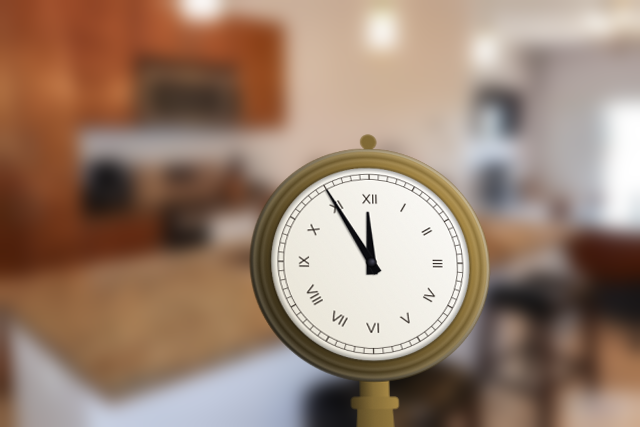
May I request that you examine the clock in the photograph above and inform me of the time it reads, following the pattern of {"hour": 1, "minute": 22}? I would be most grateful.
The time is {"hour": 11, "minute": 55}
